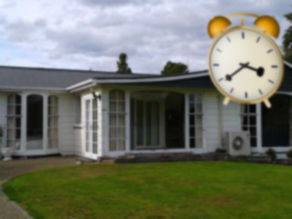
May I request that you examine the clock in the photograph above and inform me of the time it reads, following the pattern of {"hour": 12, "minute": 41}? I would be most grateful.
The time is {"hour": 3, "minute": 39}
